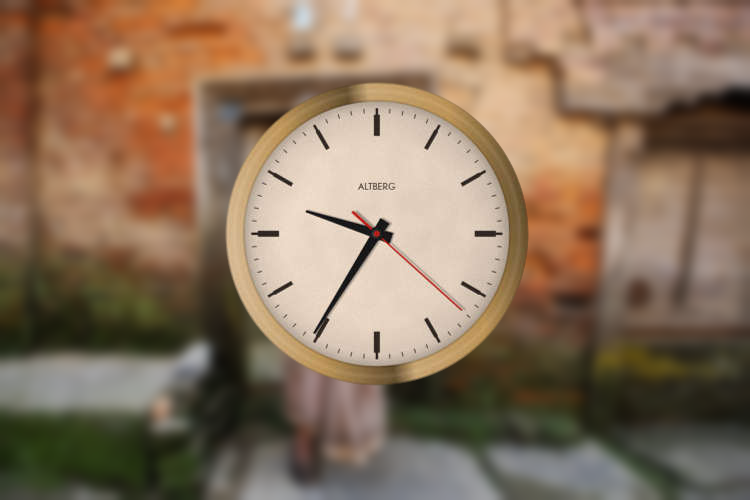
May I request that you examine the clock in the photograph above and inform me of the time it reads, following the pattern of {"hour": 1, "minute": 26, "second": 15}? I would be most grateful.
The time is {"hour": 9, "minute": 35, "second": 22}
